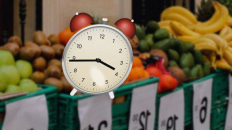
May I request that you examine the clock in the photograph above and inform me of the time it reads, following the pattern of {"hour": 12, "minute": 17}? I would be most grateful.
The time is {"hour": 3, "minute": 44}
